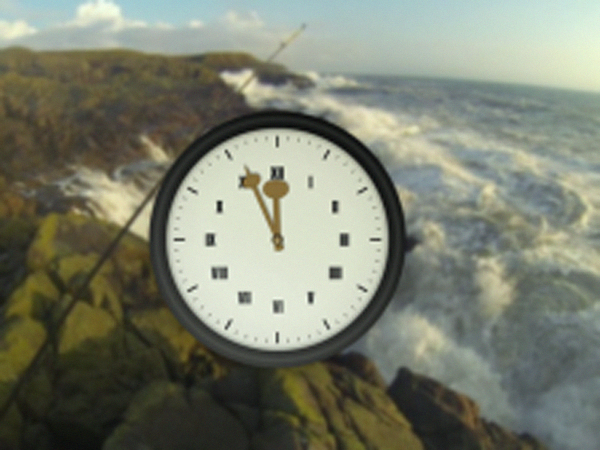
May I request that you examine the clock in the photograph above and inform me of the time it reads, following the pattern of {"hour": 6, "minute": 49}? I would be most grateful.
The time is {"hour": 11, "minute": 56}
